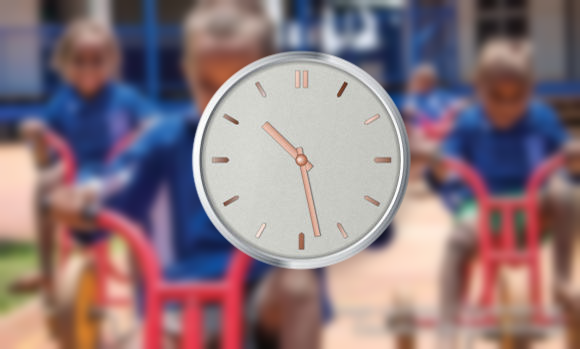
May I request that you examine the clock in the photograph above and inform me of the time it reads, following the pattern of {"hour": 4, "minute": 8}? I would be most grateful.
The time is {"hour": 10, "minute": 28}
